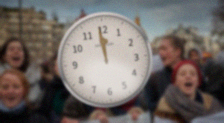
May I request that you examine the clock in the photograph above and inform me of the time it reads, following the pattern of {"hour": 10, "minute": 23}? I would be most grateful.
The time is {"hour": 11, "minute": 59}
